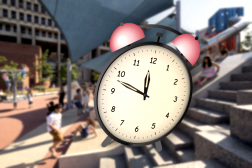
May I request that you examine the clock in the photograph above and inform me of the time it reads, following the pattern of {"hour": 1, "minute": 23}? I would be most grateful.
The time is {"hour": 11, "minute": 48}
